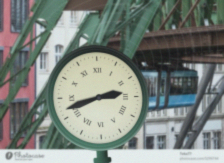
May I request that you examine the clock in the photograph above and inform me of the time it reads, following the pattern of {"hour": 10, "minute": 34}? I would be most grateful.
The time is {"hour": 2, "minute": 42}
